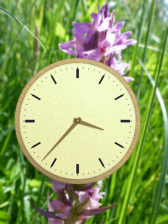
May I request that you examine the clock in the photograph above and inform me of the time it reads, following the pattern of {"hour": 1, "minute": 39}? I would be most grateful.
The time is {"hour": 3, "minute": 37}
